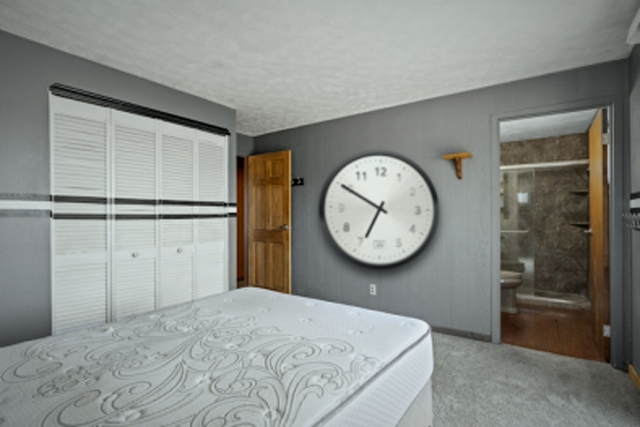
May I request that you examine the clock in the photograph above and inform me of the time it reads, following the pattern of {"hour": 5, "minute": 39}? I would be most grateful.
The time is {"hour": 6, "minute": 50}
